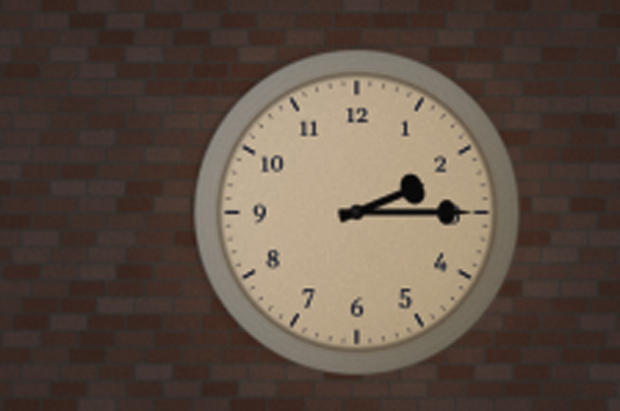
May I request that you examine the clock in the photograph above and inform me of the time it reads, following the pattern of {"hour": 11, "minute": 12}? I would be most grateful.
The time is {"hour": 2, "minute": 15}
